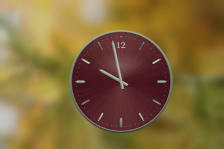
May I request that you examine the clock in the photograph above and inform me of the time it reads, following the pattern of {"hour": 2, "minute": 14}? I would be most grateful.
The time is {"hour": 9, "minute": 58}
